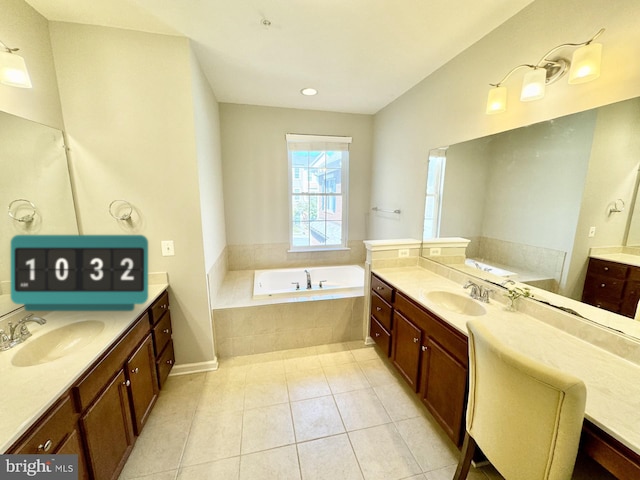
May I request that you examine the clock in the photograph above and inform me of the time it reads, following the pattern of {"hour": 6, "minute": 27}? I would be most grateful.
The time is {"hour": 10, "minute": 32}
